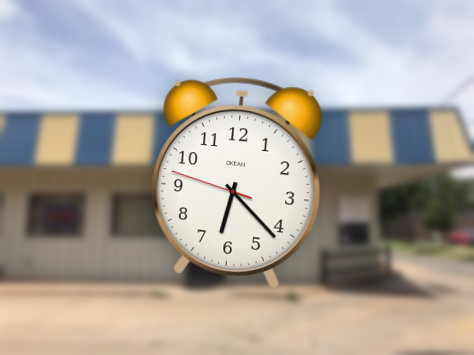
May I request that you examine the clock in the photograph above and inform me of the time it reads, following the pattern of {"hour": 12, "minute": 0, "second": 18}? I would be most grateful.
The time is {"hour": 6, "minute": 21, "second": 47}
